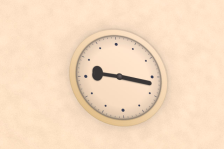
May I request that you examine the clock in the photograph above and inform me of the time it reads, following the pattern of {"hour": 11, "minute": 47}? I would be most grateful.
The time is {"hour": 9, "minute": 17}
